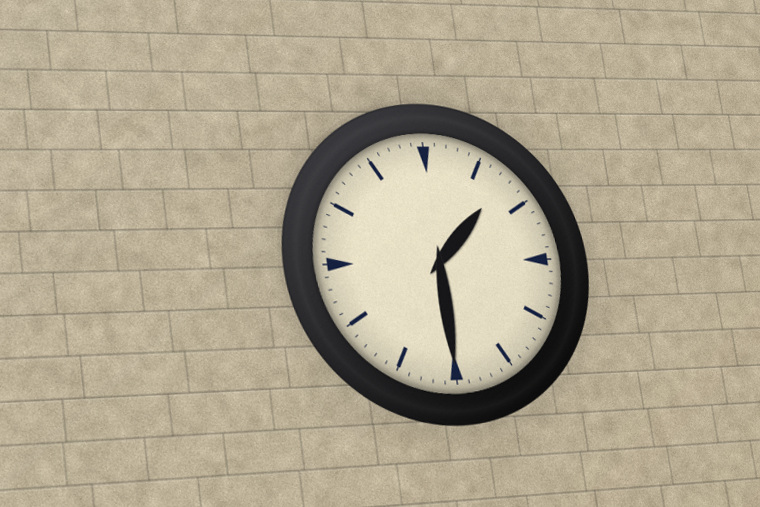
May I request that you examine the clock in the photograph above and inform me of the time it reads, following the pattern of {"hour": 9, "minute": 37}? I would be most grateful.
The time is {"hour": 1, "minute": 30}
